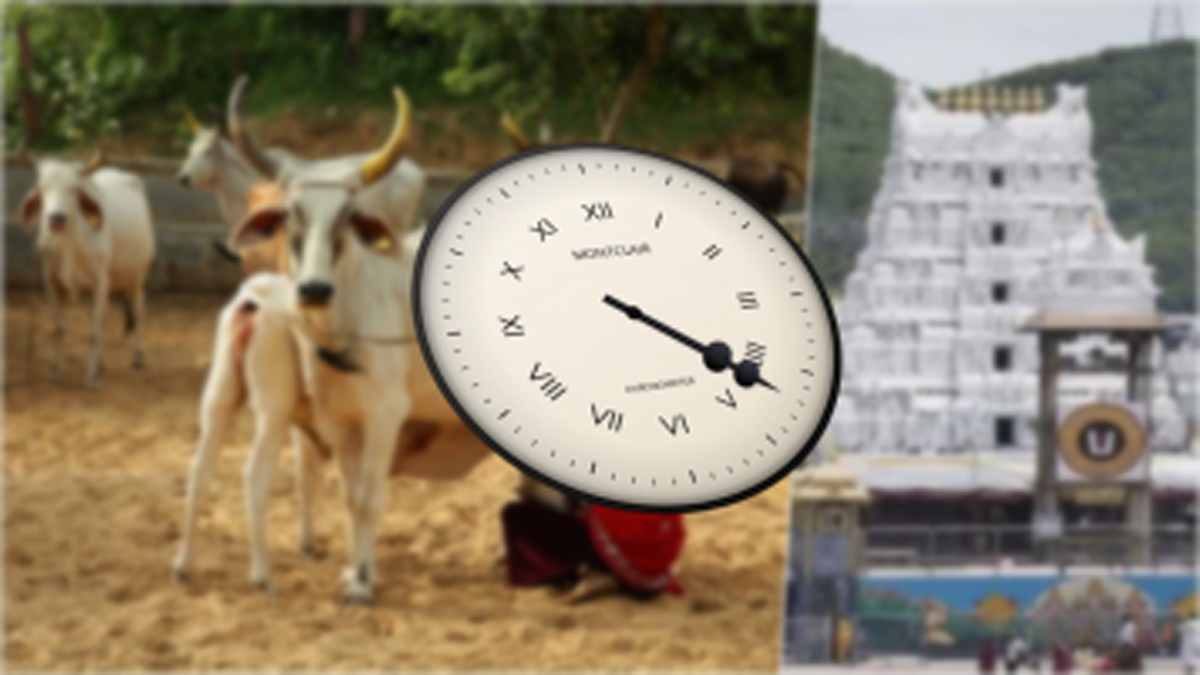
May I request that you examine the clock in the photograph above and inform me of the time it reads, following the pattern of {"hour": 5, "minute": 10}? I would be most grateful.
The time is {"hour": 4, "minute": 22}
